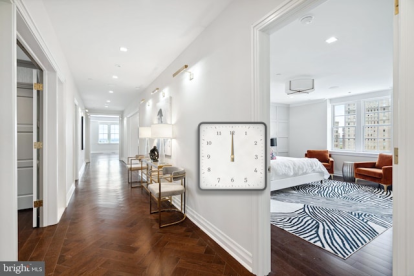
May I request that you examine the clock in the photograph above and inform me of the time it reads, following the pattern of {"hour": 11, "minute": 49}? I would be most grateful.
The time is {"hour": 12, "minute": 0}
